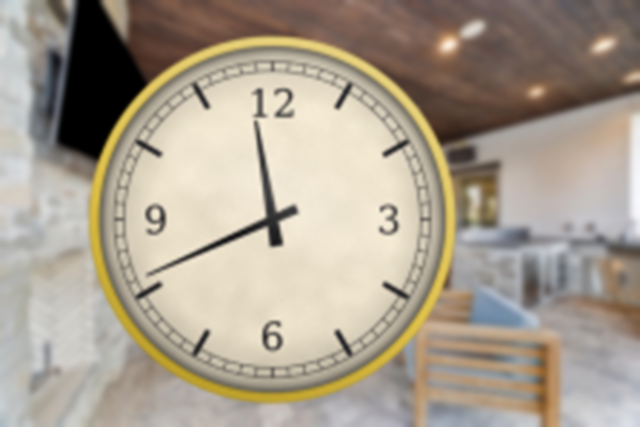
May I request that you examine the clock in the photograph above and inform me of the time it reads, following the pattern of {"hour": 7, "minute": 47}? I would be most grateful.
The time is {"hour": 11, "minute": 41}
